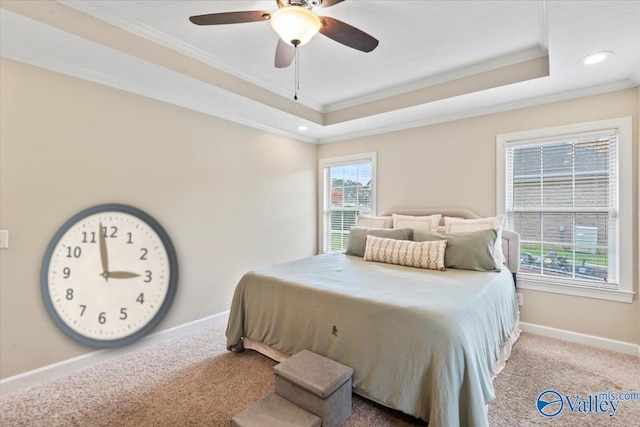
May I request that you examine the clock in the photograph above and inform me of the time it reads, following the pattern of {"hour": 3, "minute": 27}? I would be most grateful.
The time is {"hour": 2, "minute": 58}
